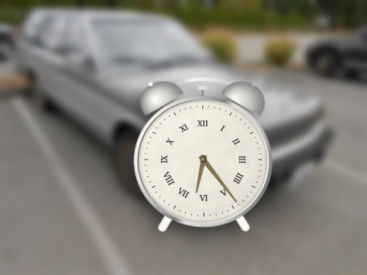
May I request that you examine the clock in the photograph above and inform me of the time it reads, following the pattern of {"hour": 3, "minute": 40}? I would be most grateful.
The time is {"hour": 6, "minute": 24}
